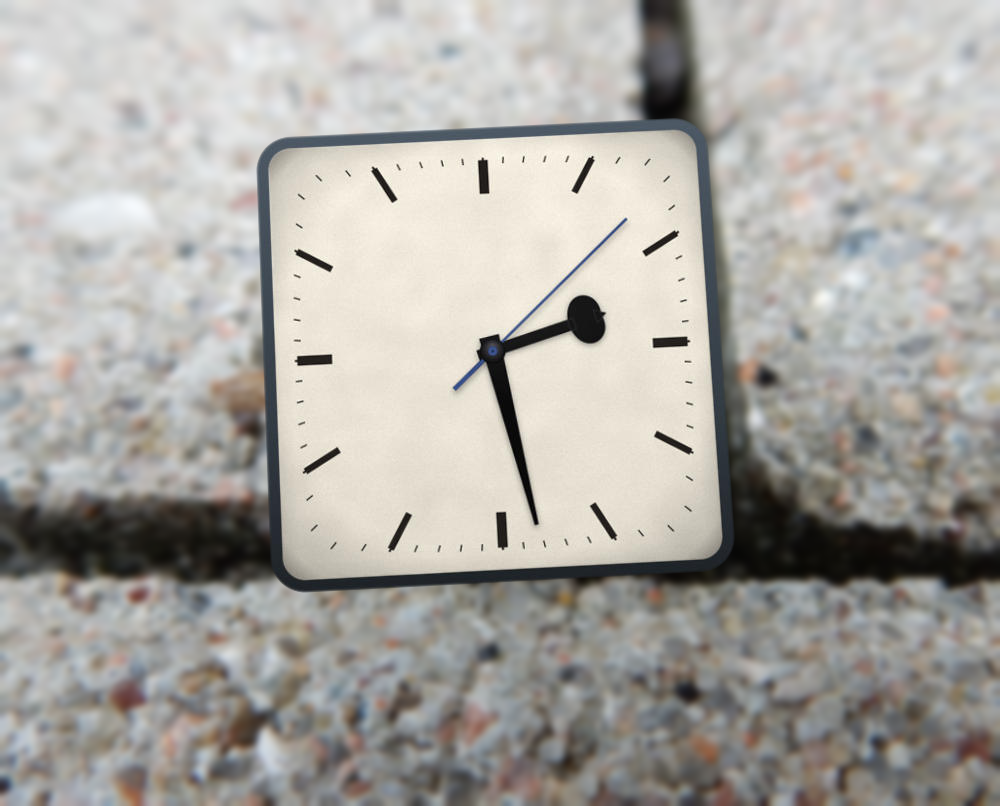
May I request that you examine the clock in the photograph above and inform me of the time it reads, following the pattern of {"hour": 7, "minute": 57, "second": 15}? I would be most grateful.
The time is {"hour": 2, "minute": 28, "second": 8}
